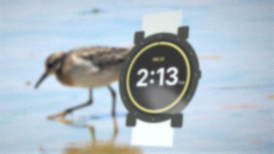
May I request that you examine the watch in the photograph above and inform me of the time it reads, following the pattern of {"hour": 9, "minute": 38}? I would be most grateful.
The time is {"hour": 2, "minute": 13}
